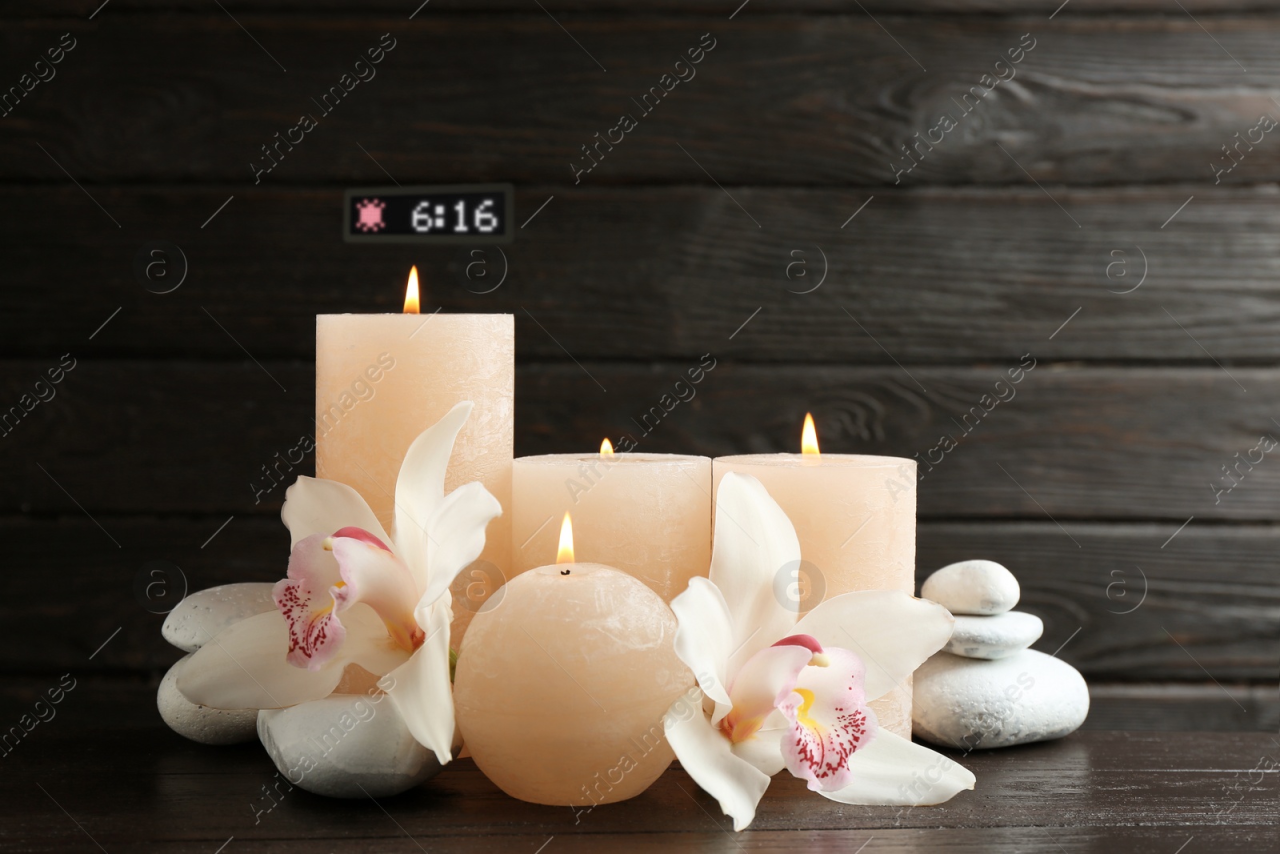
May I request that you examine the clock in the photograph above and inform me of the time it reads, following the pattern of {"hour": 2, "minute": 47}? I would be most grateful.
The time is {"hour": 6, "minute": 16}
